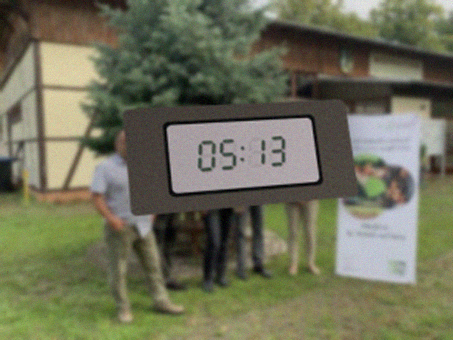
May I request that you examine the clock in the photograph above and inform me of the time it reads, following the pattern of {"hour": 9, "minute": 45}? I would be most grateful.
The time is {"hour": 5, "minute": 13}
